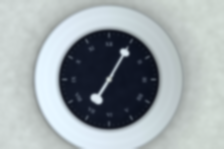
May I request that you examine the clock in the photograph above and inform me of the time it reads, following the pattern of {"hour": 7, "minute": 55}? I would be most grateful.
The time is {"hour": 7, "minute": 5}
